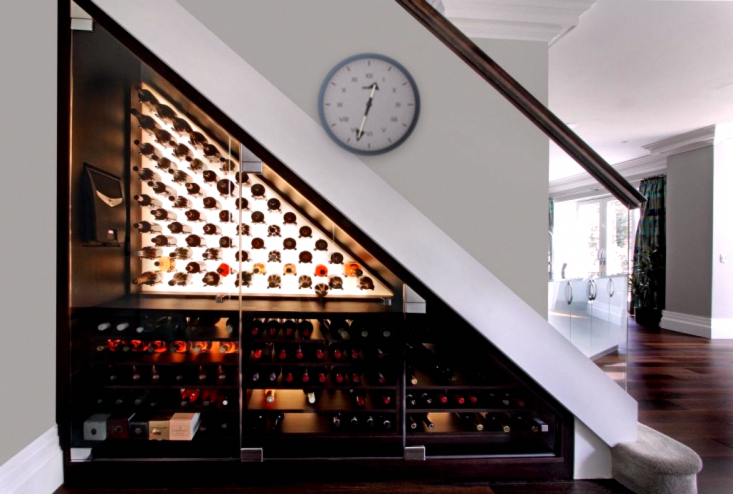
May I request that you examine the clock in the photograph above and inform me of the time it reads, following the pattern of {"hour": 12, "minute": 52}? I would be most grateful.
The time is {"hour": 12, "minute": 33}
